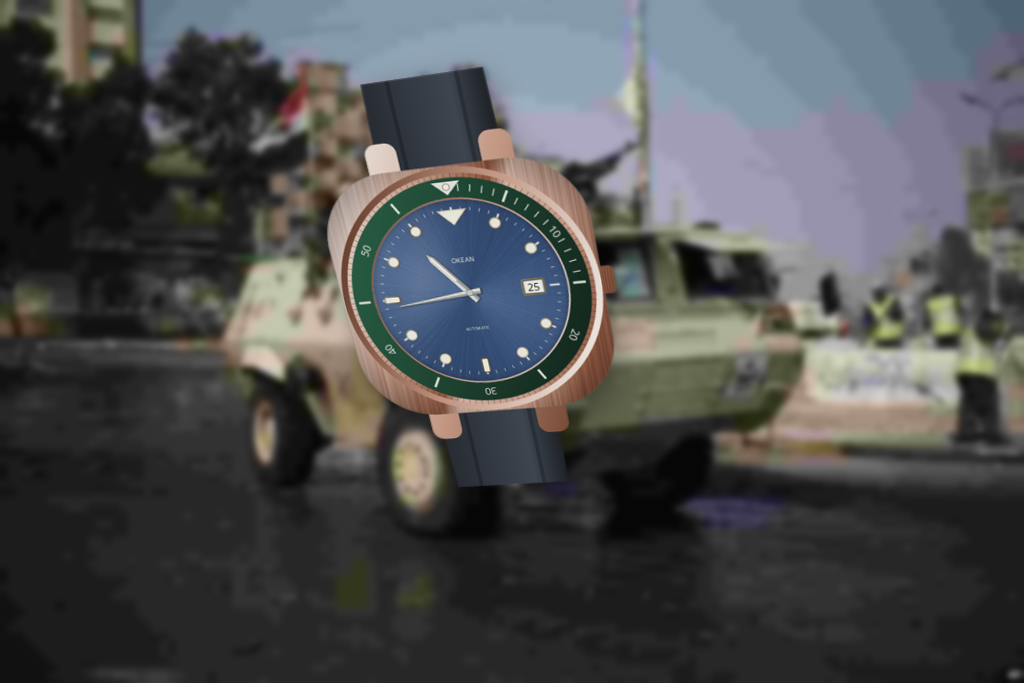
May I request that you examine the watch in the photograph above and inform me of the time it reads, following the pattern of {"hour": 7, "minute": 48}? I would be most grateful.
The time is {"hour": 10, "minute": 44}
